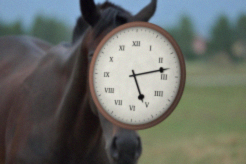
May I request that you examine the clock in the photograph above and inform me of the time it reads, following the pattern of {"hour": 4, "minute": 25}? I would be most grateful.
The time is {"hour": 5, "minute": 13}
